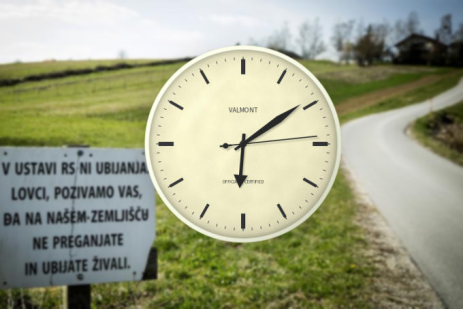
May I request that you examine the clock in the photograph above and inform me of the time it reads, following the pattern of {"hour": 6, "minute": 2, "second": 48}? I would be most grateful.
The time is {"hour": 6, "minute": 9, "second": 14}
